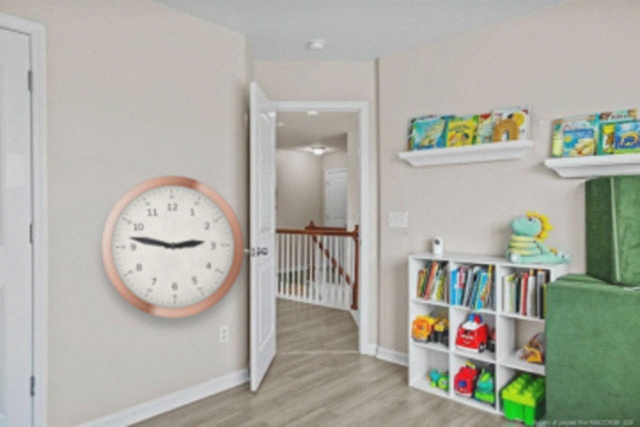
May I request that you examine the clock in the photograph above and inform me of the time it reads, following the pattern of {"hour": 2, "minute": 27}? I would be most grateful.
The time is {"hour": 2, "minute": 47}
